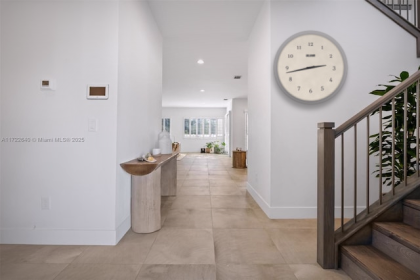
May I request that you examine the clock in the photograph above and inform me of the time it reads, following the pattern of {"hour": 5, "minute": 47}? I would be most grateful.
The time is {"hour": 2, "minute": 43}
